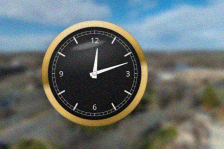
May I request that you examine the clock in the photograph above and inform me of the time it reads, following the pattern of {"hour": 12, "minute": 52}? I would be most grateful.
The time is {"hour": 12, "minute": 12}
